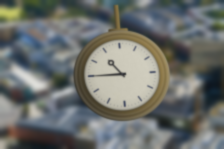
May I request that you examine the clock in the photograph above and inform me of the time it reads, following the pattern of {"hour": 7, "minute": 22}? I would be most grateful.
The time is {"hour": 10, "minute": 45}
